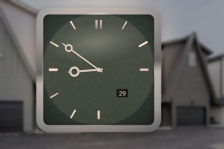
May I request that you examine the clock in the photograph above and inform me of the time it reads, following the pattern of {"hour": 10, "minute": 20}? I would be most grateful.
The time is {"hour": 8, "minute": 51}
